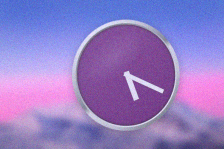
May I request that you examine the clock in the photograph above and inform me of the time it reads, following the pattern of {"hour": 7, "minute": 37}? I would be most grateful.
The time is {"hour": 5, "minute": 19}
